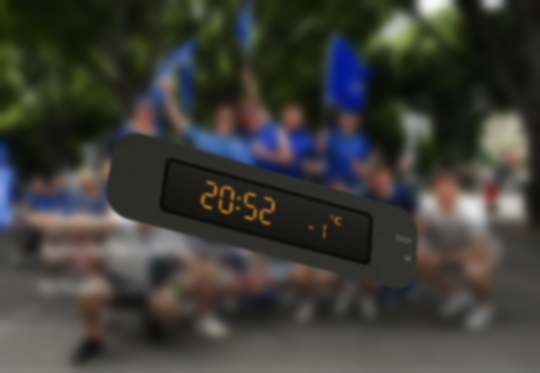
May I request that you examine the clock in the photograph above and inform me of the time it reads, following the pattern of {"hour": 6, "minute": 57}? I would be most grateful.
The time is {"hour": 20, "minute": 52}
